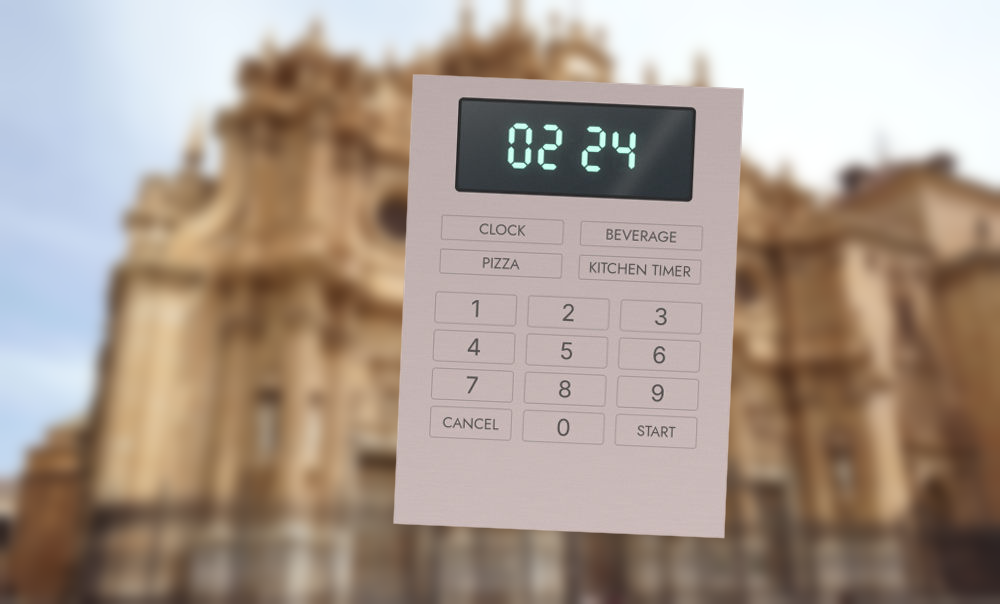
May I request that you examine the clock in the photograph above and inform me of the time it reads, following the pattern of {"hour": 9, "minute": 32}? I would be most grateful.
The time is {"hour": 2, "minute": 24}
